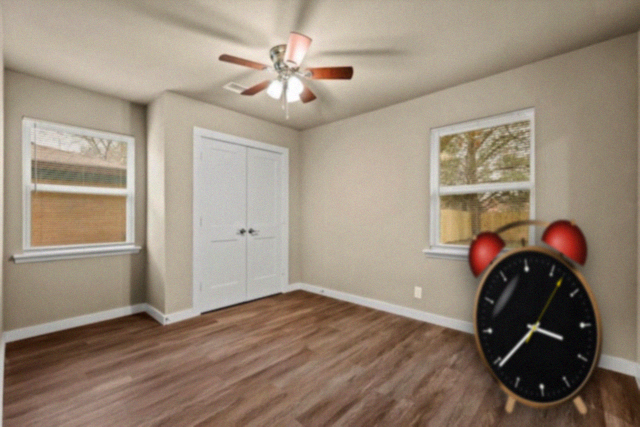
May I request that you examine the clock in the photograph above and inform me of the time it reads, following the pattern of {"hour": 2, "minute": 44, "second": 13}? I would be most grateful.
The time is {"hour": 3, "minute": 39, "second": 7}
